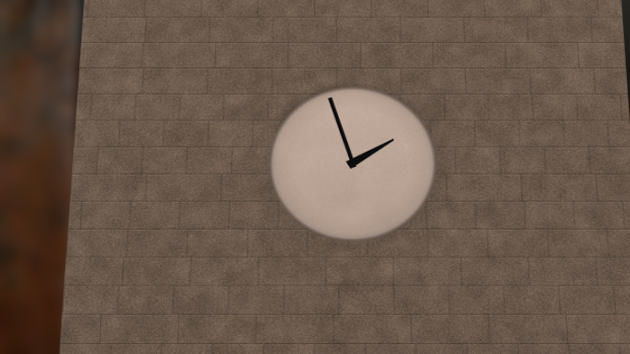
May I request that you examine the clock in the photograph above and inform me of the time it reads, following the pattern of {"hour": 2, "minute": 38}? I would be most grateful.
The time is {"hour": 1, "minute": 57}
